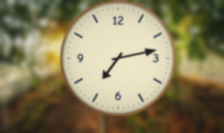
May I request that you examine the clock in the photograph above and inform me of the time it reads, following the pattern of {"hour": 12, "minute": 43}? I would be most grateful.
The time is {"hour": 7, "minute": 13}
